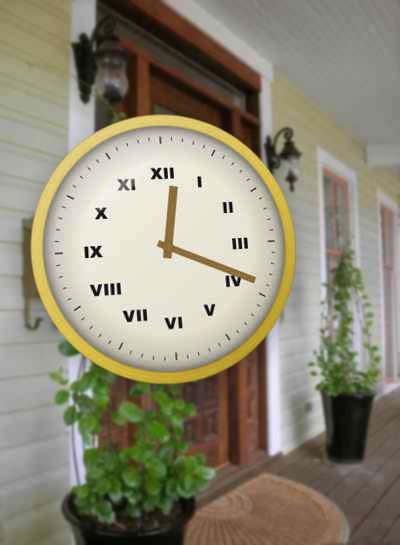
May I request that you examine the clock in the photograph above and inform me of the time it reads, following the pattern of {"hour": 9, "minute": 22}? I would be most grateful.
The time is {"hour": 12, "minute": 19}
